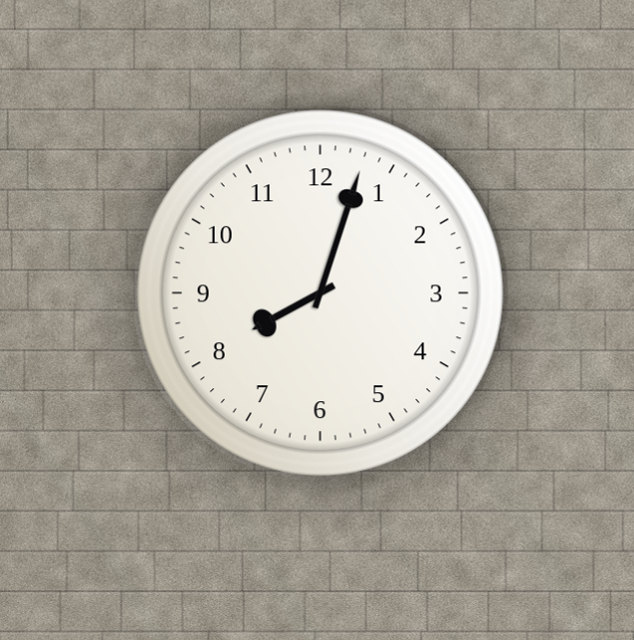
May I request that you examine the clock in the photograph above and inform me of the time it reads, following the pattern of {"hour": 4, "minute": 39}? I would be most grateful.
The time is {"hour": 8, "minute": 3}
